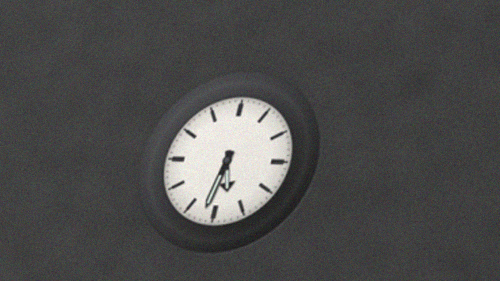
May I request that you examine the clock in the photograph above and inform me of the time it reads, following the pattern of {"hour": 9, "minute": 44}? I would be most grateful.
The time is {"hour": 5, "minute": 32}
